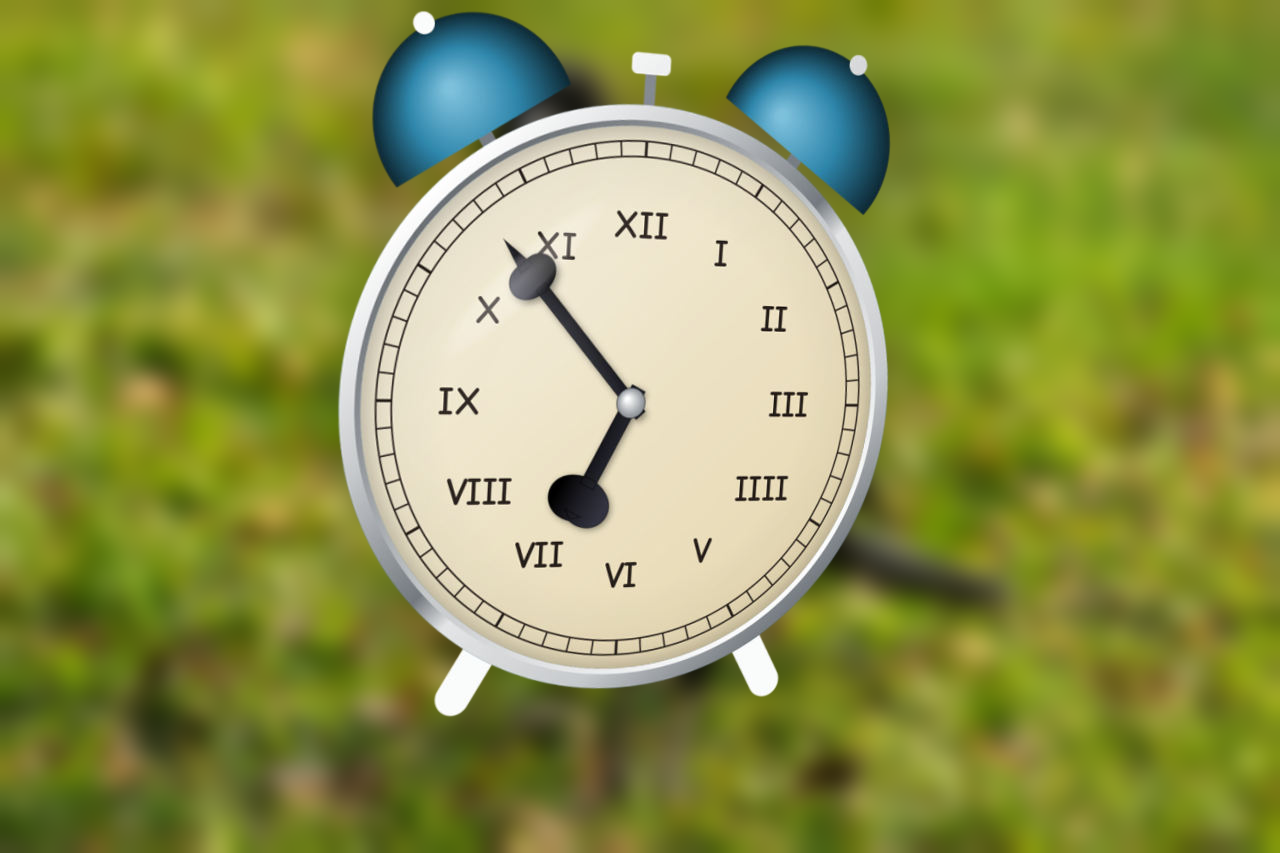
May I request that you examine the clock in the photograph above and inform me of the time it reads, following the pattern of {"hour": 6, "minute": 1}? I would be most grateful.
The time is {"hour": 6, "minute": 53}
